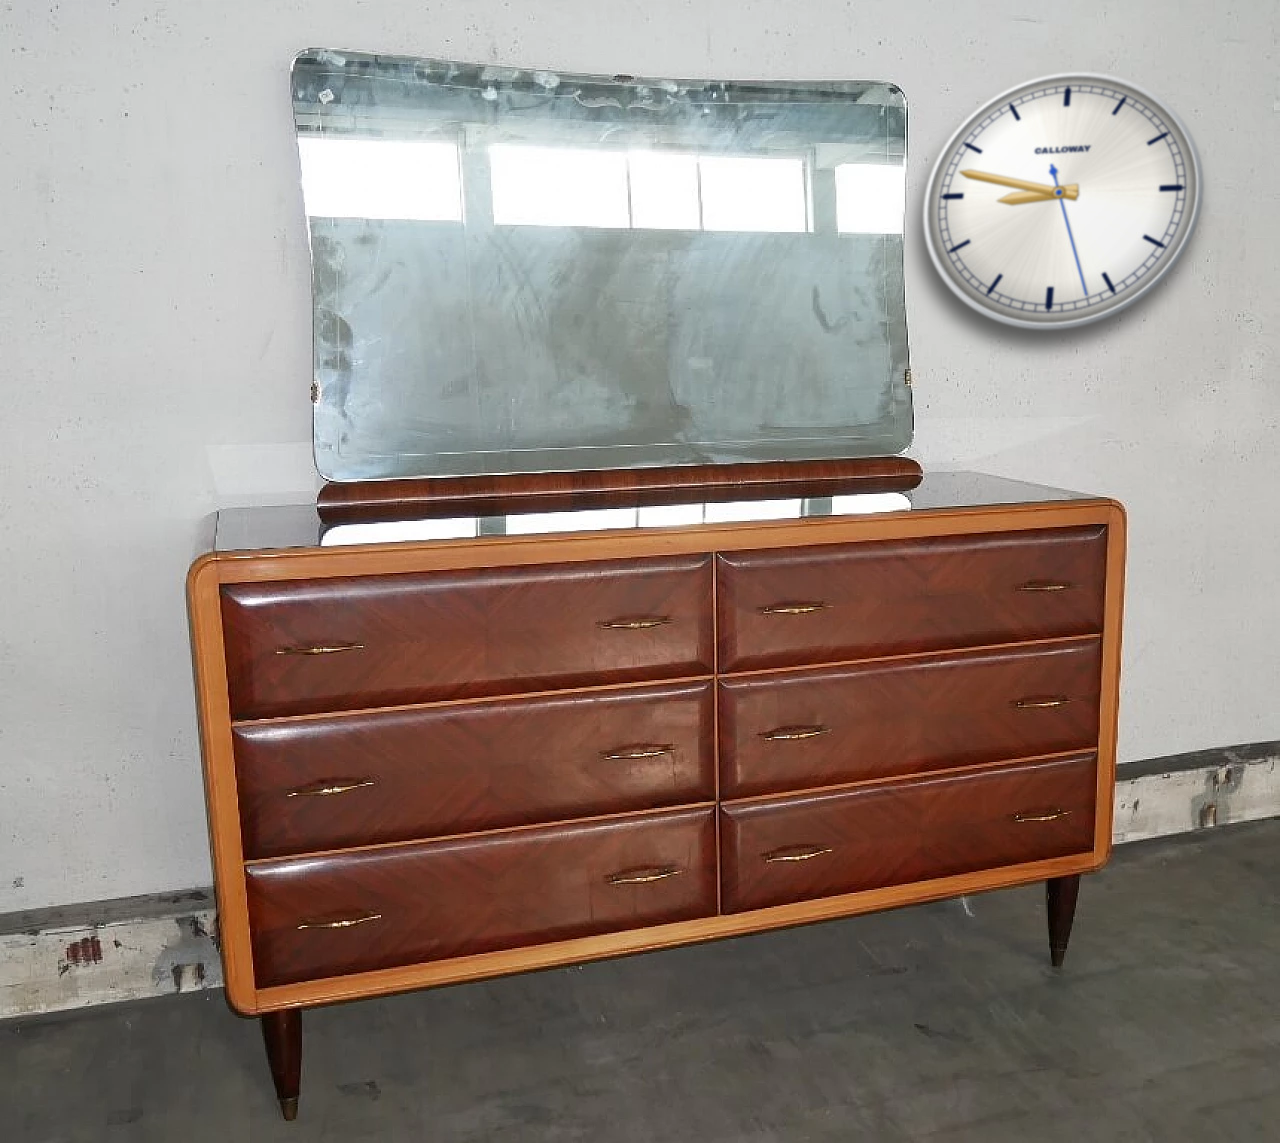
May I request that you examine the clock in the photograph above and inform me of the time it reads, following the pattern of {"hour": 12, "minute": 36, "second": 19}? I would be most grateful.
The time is {"hour": 8, "minute": 47, "second": 27}
